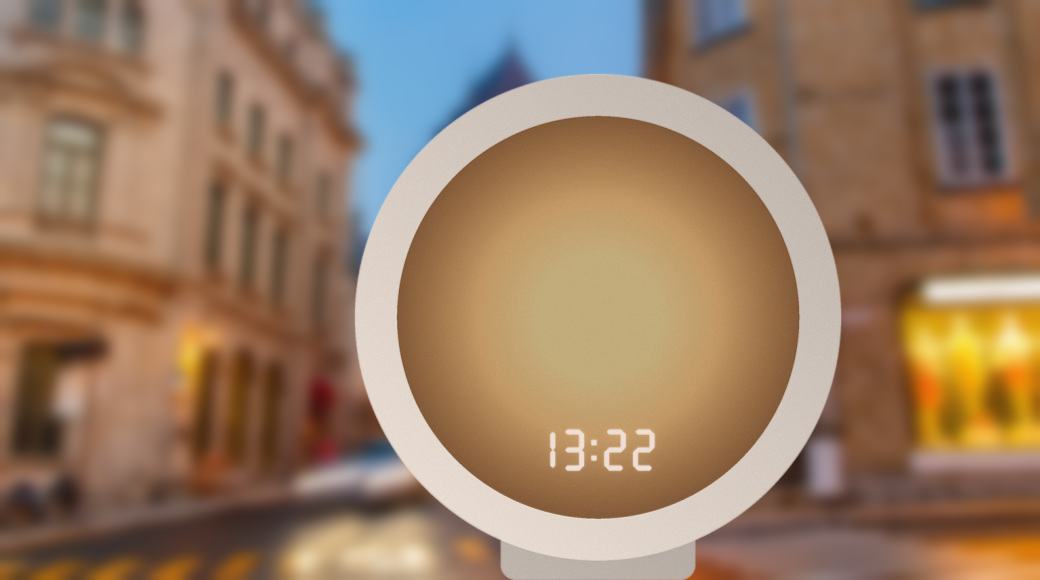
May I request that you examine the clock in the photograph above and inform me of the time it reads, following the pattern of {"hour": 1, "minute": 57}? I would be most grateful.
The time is {"hour": 13, "minute": 22}
